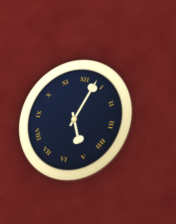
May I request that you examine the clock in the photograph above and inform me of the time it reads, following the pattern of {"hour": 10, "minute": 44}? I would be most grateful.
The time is {"hour": 5, "minute": 3}
